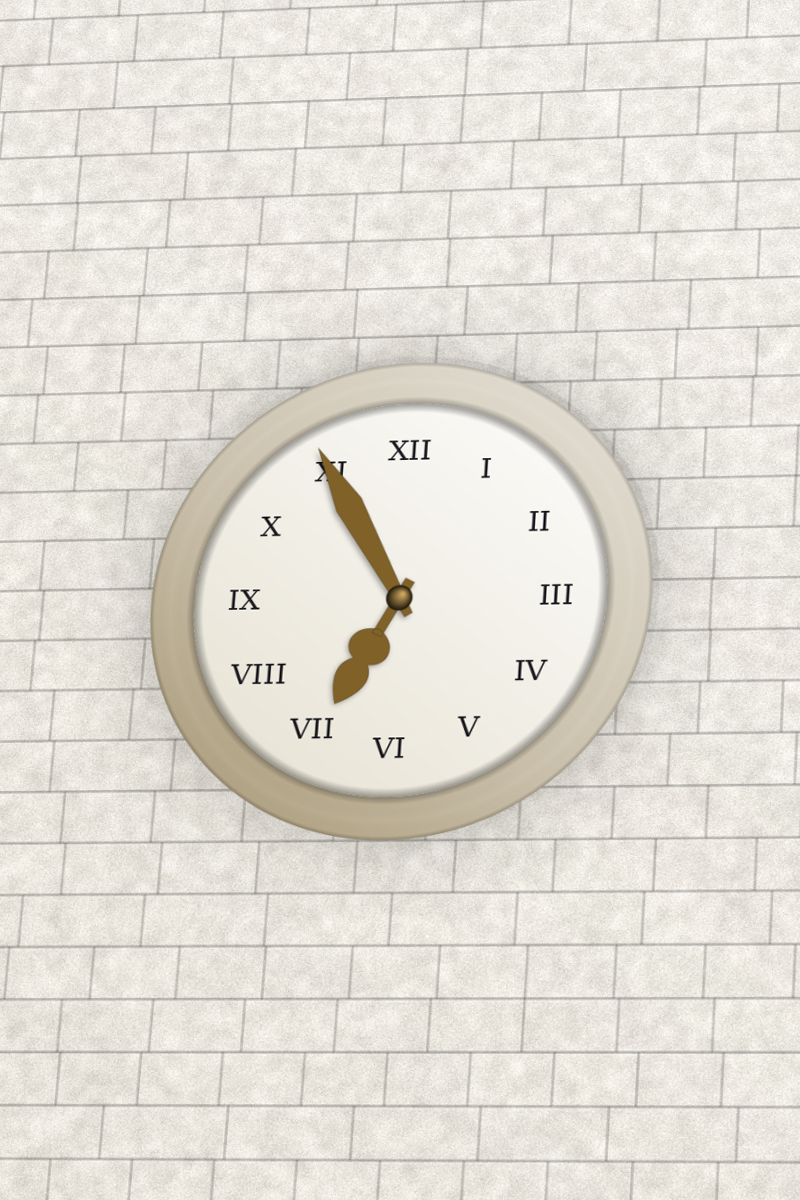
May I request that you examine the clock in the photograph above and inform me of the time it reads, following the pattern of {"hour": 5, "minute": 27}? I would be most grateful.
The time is {"hour": 6, "minute": 55}
